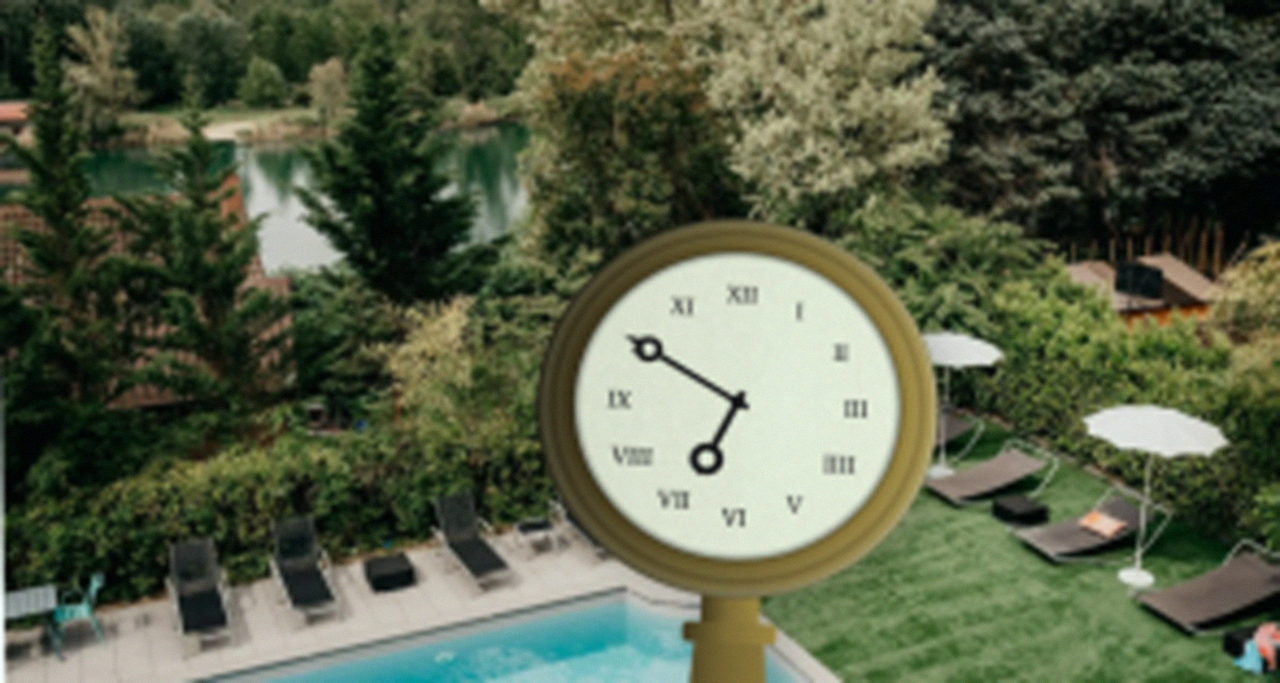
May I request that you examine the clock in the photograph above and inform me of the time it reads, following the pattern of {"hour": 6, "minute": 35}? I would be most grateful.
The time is {"hour": 6, "minute": 50}
